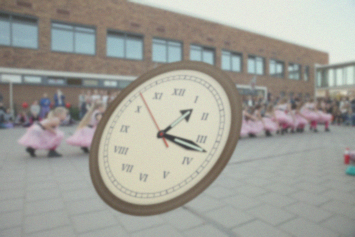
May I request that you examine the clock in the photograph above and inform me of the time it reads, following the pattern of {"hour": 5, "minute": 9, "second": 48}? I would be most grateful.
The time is {"hour": 1, "minute": 16, "second": 52}
